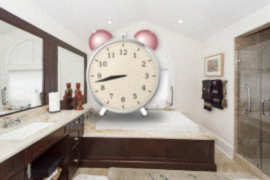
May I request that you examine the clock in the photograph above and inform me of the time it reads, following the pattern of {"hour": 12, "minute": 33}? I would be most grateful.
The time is {"hour": 8, "minute": 43}
